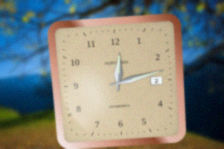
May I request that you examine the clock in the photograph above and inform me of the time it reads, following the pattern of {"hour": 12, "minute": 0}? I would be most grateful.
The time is {"hour": 12, "minute": 13}
